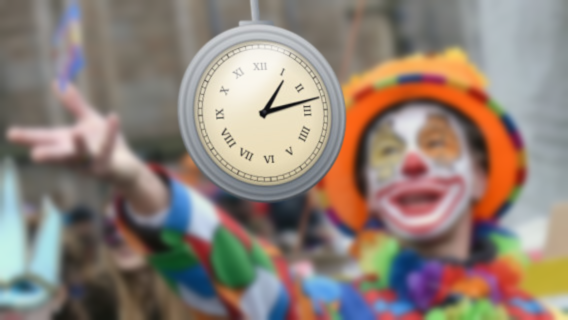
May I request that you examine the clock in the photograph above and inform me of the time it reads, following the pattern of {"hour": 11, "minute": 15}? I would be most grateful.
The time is {"hour": 1, "minute": 13}
